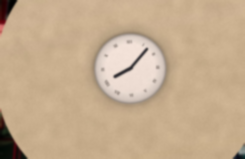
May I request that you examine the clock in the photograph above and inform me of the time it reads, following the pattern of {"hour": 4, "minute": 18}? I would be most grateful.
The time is {"hour": 8, "minute": 7}
